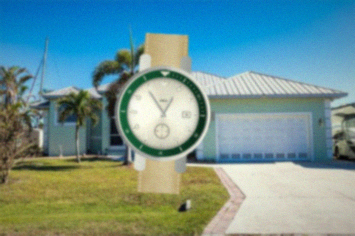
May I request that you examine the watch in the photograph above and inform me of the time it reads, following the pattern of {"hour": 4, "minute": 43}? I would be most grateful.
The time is {"hour": 12, "minute": 54}
